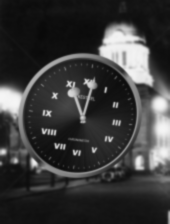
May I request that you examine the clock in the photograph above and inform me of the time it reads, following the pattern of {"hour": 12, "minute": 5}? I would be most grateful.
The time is {"hour": 11, "minute": 1}
